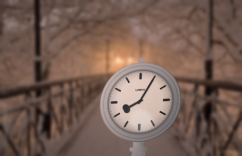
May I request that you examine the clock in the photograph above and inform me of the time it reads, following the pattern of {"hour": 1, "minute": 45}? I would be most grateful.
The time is {"hour": 8, "minute": 5}
